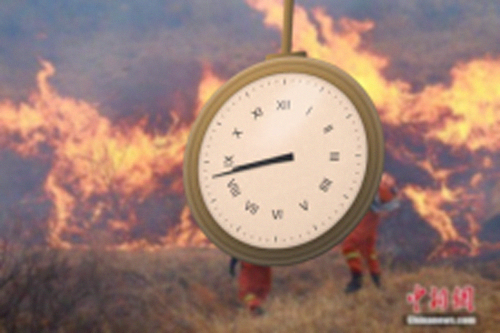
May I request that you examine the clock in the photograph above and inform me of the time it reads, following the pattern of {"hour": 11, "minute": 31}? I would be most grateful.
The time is {"hour": 8, "minute": 43}
